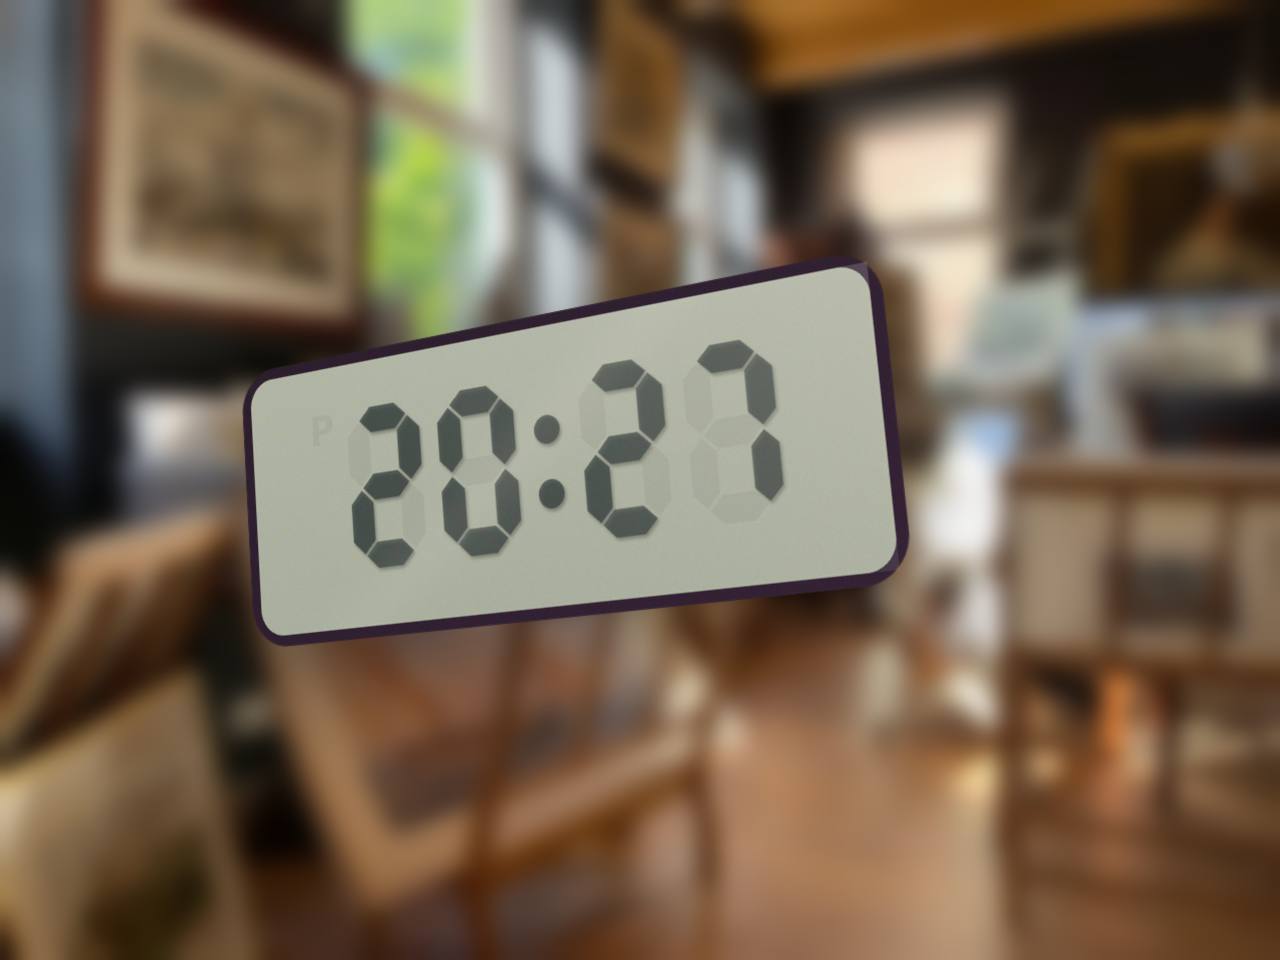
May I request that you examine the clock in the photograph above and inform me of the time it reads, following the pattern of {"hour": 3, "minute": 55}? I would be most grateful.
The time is {"hour": 20, "minute": 27}
